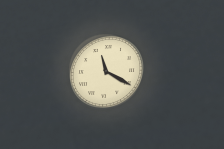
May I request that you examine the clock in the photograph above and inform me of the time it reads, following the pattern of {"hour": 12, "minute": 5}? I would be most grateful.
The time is {"hour": 11, "minute": 20}
